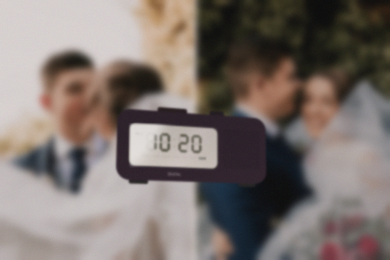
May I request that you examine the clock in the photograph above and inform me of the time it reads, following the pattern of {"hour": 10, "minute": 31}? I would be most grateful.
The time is {"hour": 10, "minute": 20}
